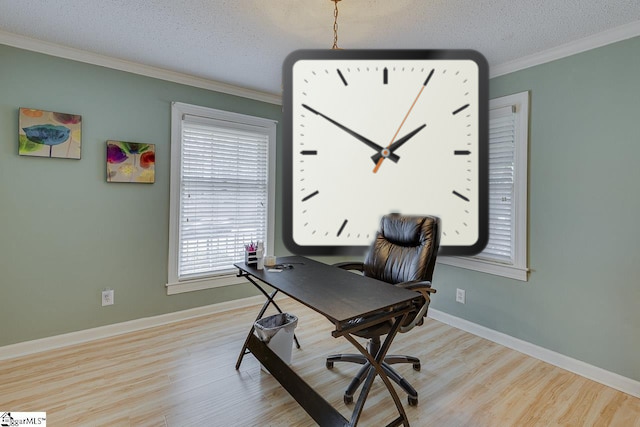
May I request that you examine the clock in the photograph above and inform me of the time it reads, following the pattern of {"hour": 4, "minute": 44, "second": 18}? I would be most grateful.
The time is {"hour": 1, "minute": 50, "second": 5}
